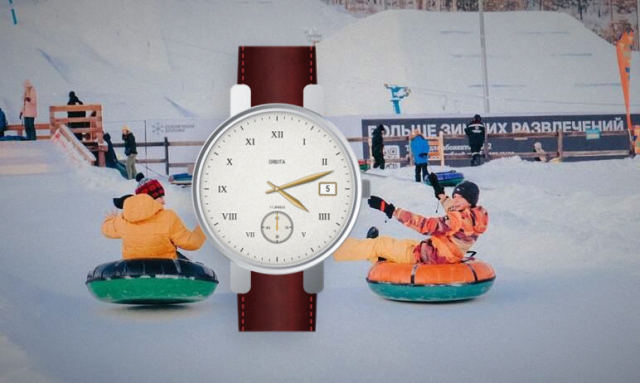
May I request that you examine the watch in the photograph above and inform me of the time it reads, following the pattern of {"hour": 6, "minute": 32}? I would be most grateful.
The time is {"hour": 4, "minute": 12}
